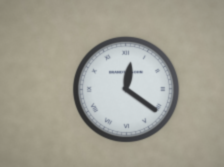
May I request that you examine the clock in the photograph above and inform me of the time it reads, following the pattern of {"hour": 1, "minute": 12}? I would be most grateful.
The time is {"hour": 12, "minute": 21}
